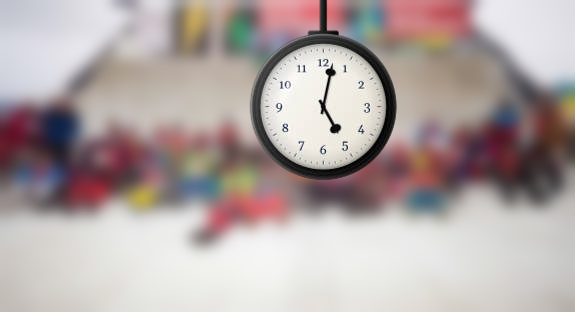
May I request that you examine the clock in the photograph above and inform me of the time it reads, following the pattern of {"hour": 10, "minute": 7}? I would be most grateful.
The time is {"hour": 5, "minute": 2}
